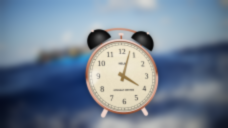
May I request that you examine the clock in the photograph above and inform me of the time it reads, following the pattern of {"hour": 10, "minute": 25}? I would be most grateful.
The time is {"hour": 4, "minute": 3}
